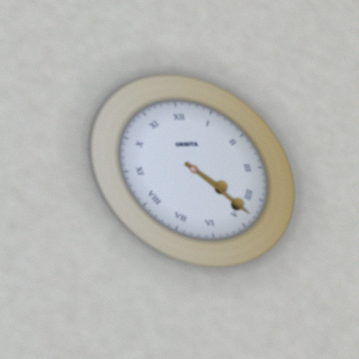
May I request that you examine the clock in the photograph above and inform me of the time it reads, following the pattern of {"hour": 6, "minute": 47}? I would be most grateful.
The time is {"hour": 4, "minute": 23}
